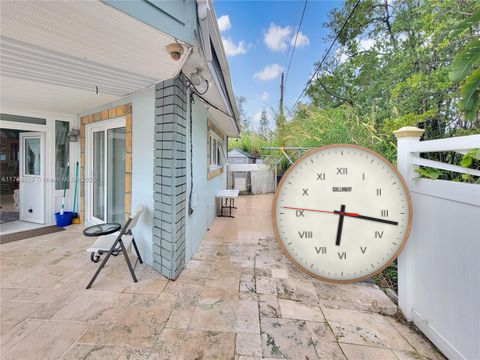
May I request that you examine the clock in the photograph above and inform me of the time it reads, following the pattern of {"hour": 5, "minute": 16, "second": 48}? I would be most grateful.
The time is {"hour": 6, "minute": 16, "second": 46}
